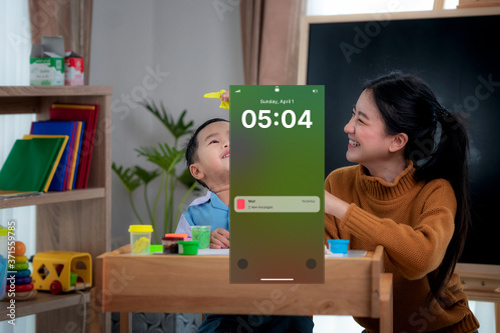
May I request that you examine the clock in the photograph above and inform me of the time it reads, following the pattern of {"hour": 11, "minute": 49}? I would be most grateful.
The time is {"hour": 5, "minute": 4}
